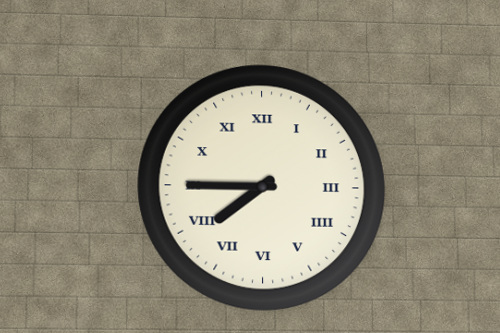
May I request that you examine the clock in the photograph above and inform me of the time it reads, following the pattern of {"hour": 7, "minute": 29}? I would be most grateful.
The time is {"hour": 7, "minute": 45}
